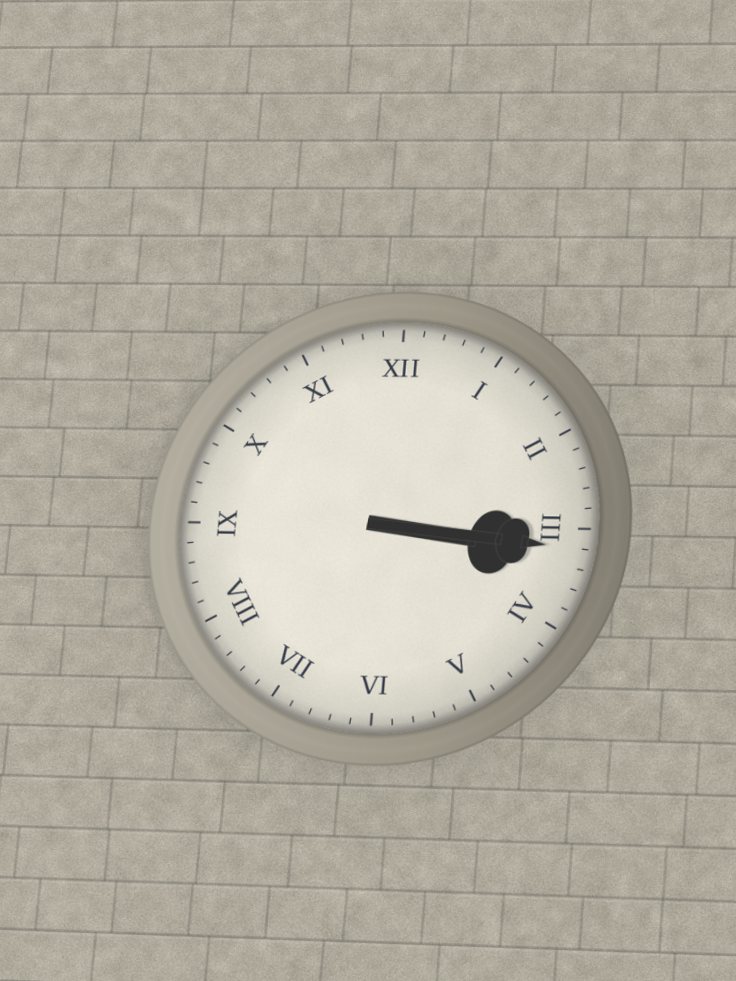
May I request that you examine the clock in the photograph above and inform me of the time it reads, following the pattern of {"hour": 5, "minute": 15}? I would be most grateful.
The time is {"hour": 3, "minute": 16}
